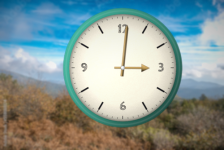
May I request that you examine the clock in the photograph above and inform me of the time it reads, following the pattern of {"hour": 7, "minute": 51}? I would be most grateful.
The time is {"hour": 3, "minute": 1}
